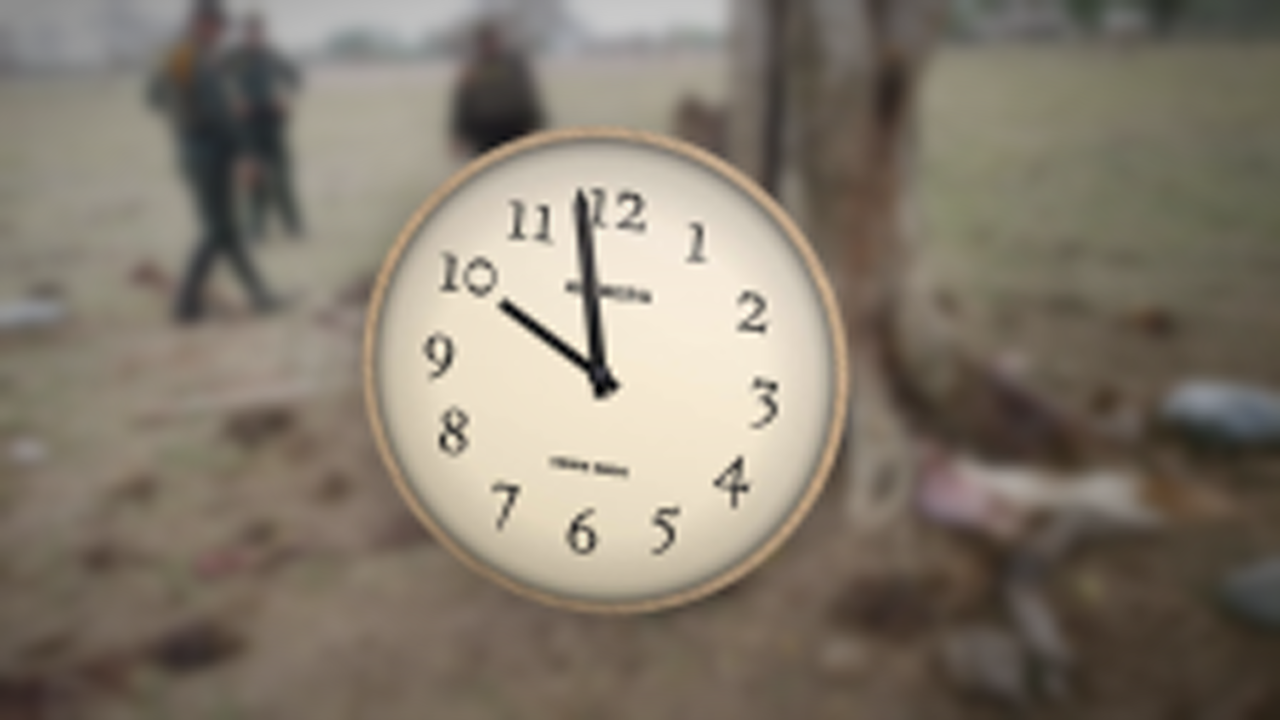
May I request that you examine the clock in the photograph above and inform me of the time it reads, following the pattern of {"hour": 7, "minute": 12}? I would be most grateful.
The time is {"hour": 9, "minute": 58}
